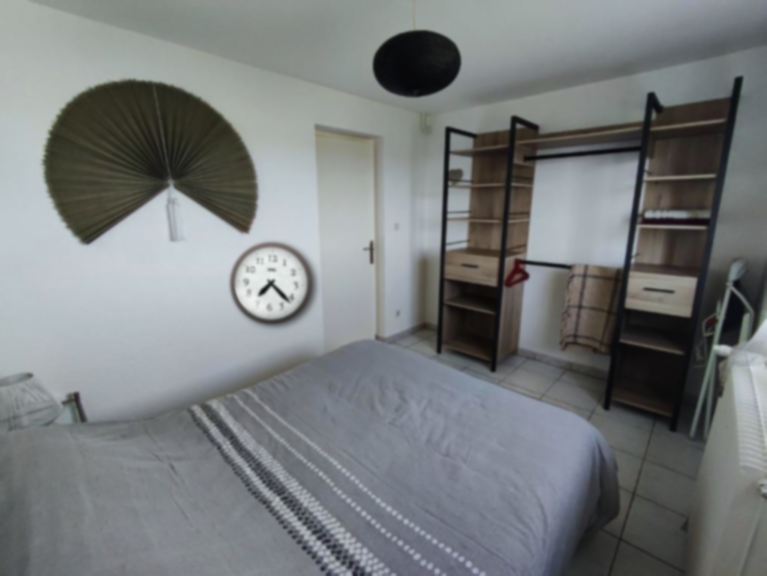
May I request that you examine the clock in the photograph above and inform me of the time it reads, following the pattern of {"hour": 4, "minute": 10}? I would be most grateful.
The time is {"hour": 7, "minute": 22}
